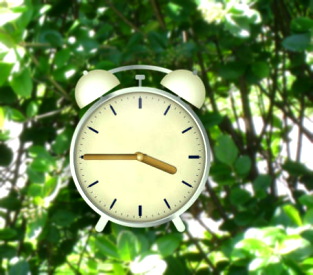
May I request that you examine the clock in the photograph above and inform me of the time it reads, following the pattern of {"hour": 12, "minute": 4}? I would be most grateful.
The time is {"hour": 3, "minute": 45}
